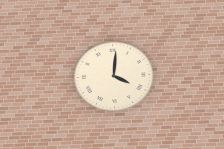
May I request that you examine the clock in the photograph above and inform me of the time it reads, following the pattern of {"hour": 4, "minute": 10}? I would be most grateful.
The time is {"hour": 4, "minute": 1}
